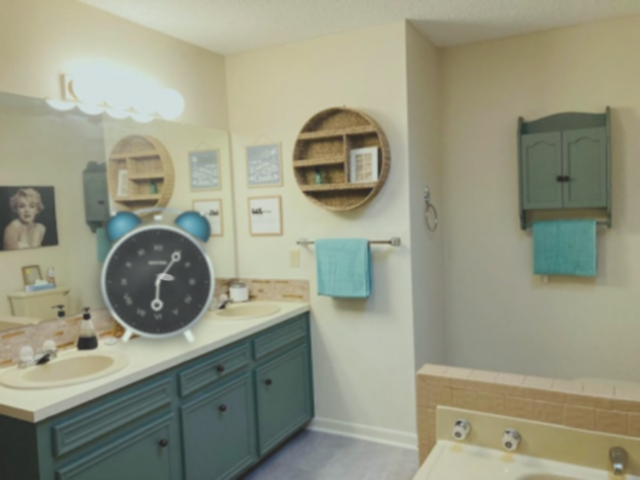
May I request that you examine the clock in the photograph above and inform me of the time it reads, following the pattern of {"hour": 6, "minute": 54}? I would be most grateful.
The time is {"hour": 6, "minute": 6}
